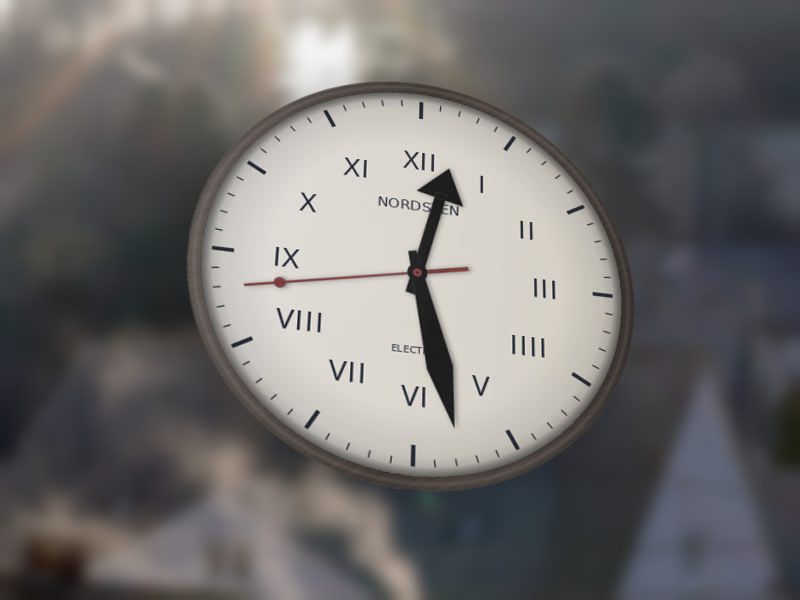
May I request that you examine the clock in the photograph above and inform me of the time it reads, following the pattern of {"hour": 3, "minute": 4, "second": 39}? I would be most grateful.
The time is {"hour": 12, "minute": 27, "second": 43}
